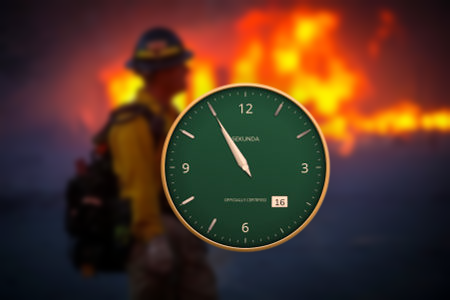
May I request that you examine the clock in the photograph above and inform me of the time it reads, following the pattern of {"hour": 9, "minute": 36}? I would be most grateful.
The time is {"hour": 10, "minute": 55}
